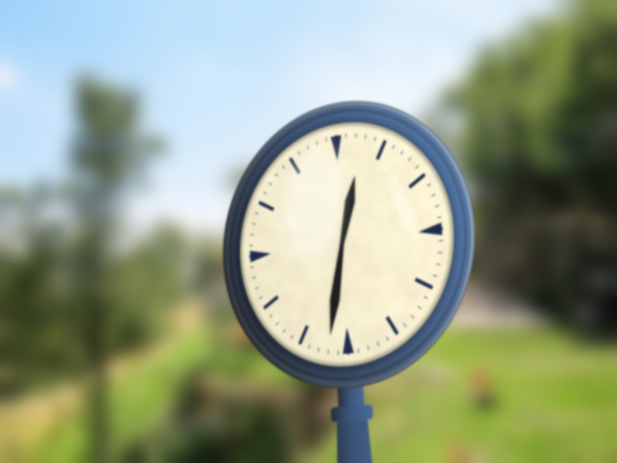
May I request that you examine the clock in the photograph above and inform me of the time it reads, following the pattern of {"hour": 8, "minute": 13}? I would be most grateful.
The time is {"hour": 12, "minute": 32}
